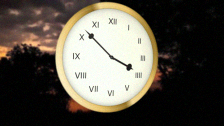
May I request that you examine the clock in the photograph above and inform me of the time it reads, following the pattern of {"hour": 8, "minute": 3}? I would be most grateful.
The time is {"hour": 3, "minute": 52}
